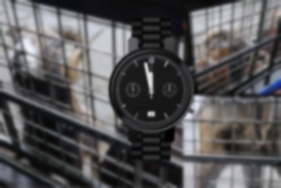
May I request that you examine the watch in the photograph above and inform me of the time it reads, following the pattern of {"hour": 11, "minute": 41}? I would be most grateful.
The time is {"hour": 11, "minute": 58}
